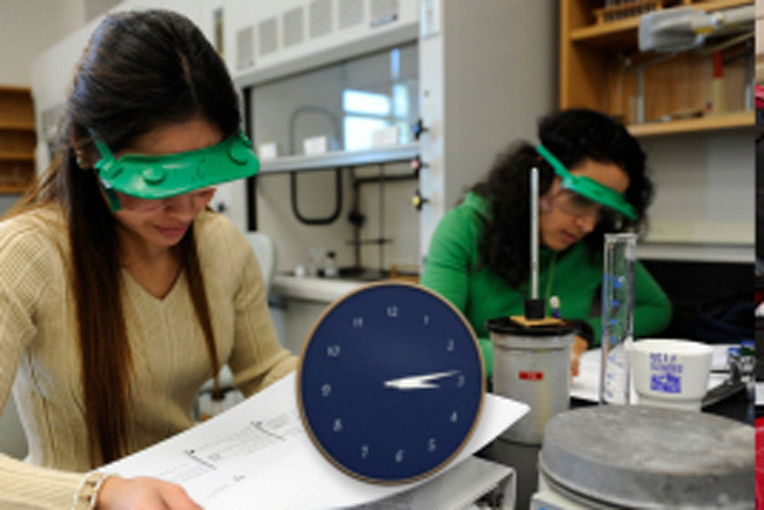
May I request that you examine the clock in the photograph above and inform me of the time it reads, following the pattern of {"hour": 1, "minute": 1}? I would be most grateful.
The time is {"hour": 3, "minute": 14}
